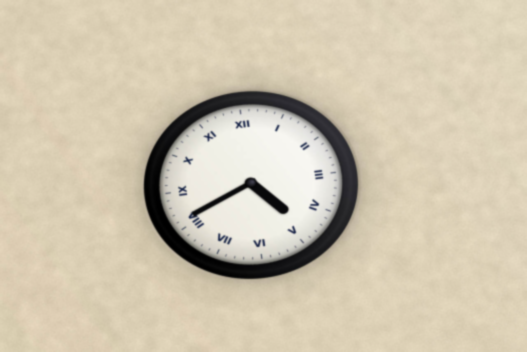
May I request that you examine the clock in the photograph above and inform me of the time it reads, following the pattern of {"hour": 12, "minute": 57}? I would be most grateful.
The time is {"hour": 4, "minute": 41}
